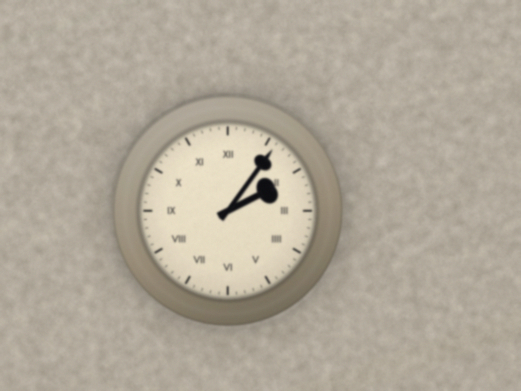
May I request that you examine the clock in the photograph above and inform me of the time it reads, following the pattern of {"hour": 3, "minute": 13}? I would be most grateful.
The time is {"hour": 2, "minute": 6}
